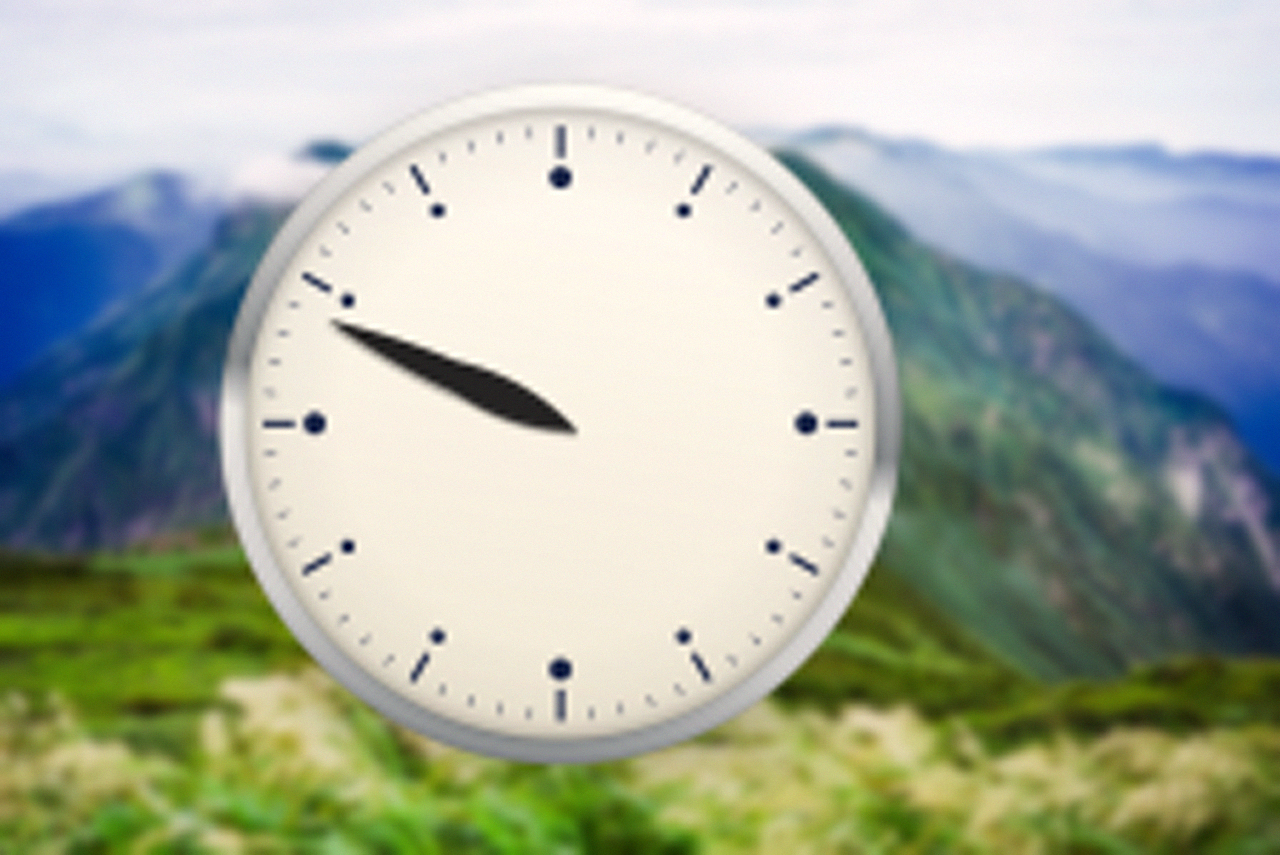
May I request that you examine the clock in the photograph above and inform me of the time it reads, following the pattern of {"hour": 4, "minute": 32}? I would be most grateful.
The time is {"hour": 9, "minute": 49}
